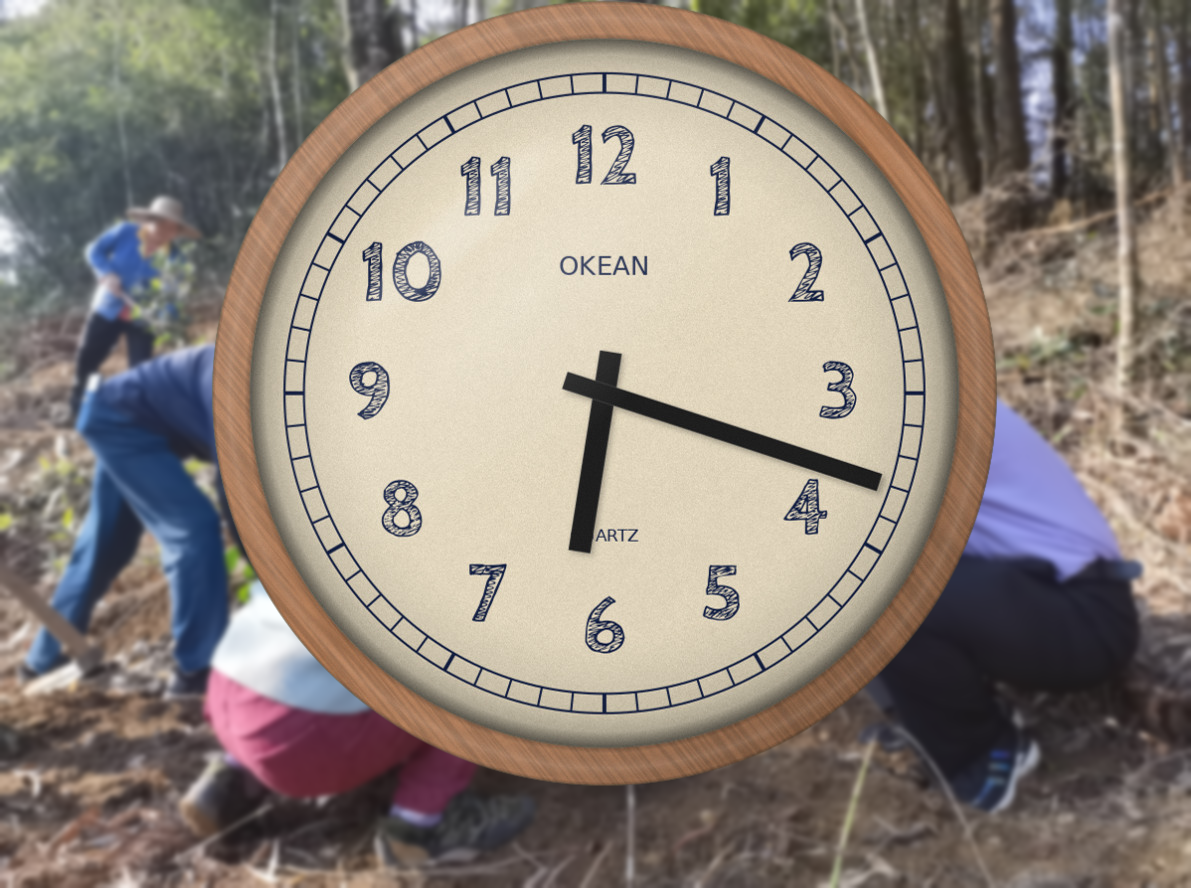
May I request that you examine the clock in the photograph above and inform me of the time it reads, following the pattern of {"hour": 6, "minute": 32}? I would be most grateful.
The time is {"hour": 6, "minute": 18}
